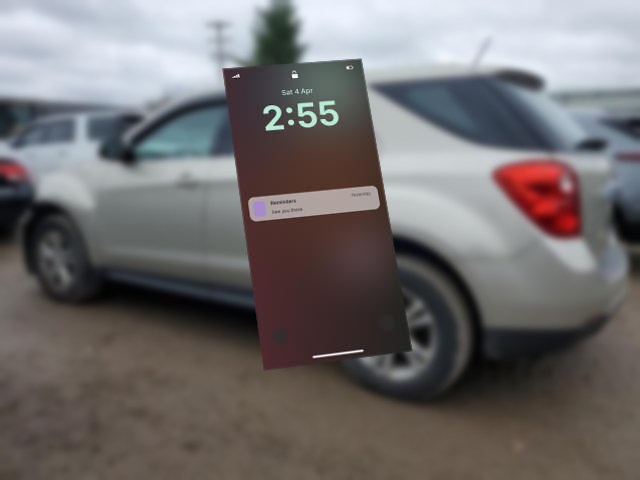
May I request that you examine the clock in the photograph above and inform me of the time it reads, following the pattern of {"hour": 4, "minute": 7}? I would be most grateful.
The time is {"hour": 2, "minute": 55}
